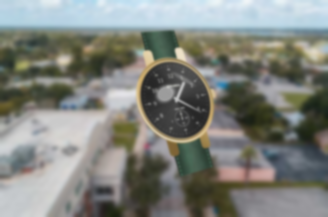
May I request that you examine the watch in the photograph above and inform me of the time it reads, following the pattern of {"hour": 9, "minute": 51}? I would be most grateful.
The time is {"hour": 1, "minute": 21}
